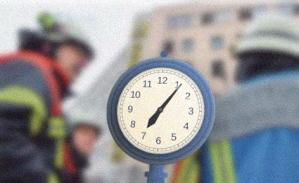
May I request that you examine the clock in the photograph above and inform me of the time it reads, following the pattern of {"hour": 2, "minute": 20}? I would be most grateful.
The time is {"hour": 7, "minute": 6}
